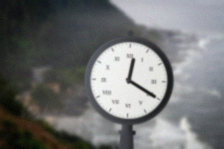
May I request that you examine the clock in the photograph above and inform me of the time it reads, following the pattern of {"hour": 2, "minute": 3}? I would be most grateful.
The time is {"hour": 12, "minute": 20}
